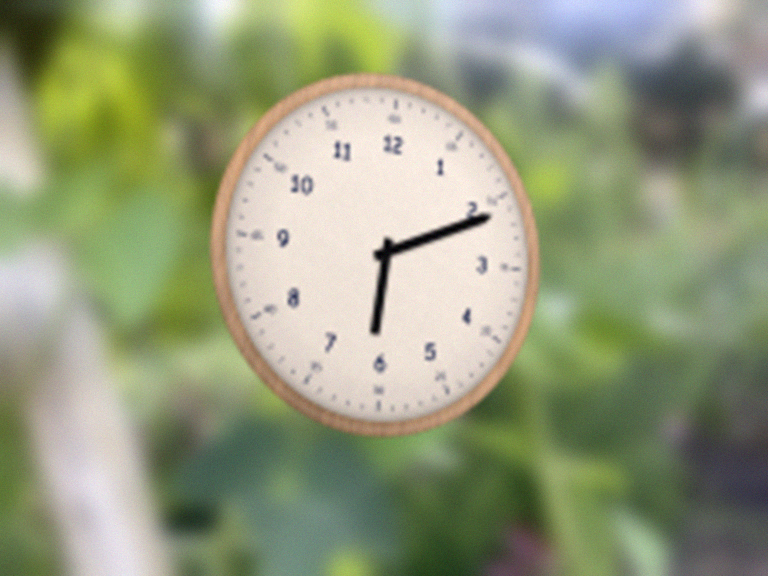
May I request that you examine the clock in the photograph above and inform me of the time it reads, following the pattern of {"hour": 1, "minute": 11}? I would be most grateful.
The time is {"hour": 6, "minute": 11}
